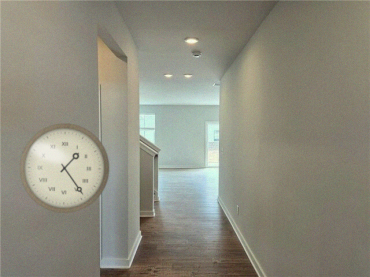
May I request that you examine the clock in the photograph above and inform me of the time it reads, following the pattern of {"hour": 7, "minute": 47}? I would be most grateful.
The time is {"hour": 1, "minute": 24}
